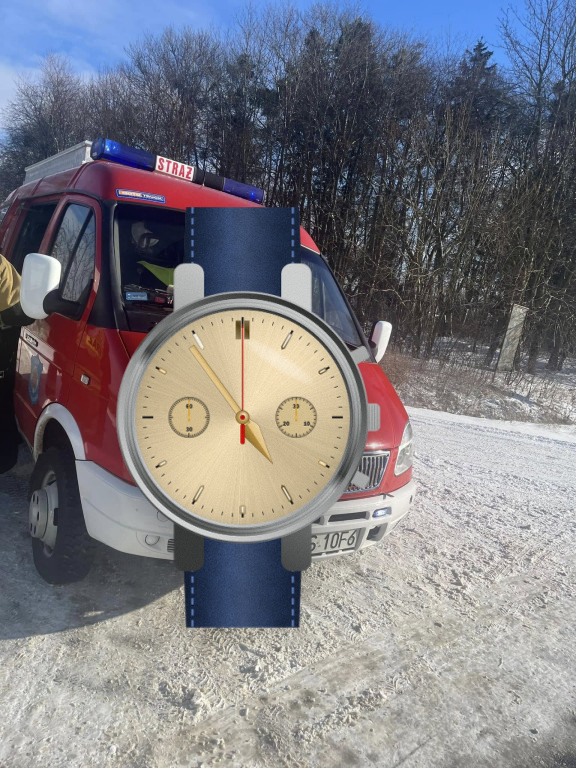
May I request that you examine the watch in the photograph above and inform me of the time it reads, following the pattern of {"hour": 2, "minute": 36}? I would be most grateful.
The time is {"hour": 4, "minute": 54}
